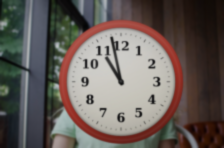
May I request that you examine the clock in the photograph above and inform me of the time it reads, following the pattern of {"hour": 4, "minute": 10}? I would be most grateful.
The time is {"hour": 10, "minute": 58}
